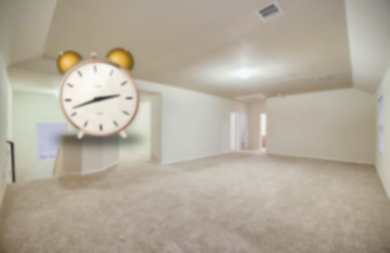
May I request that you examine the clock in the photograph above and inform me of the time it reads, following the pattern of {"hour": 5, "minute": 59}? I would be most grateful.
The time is {"hour": 2, "minute": 42}
